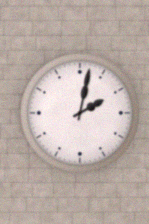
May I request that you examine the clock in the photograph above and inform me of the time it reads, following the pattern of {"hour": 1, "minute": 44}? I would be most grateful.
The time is {"hour": 2, "minute": 2}
